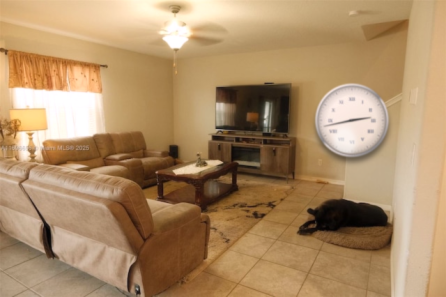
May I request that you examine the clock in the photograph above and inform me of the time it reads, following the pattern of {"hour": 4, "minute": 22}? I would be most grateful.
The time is {"hour": 2, "minute": 43}
